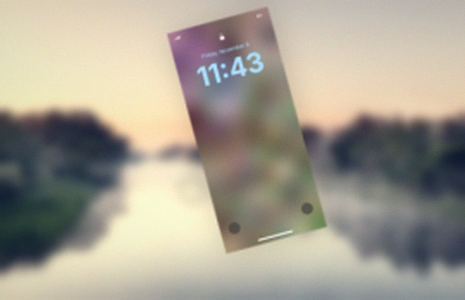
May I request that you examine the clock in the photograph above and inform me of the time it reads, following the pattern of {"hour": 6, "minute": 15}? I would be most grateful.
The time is {"hour": 11, "minute": 43}
